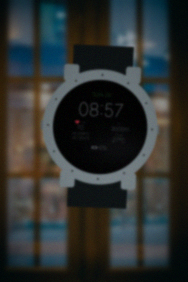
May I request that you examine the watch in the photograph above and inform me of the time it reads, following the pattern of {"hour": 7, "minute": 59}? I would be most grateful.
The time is {"hour": 8, "minute": 57}
